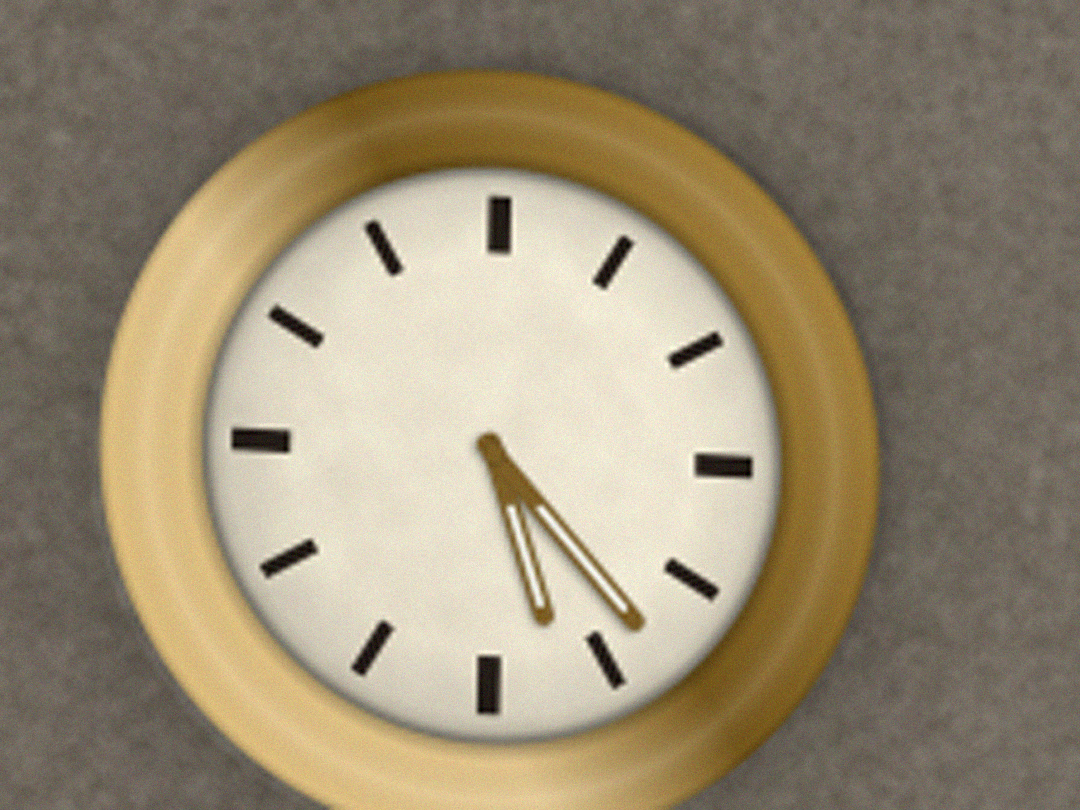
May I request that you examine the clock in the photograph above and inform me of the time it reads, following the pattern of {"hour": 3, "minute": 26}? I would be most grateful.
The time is {"hour": 5, "minute": 23}
